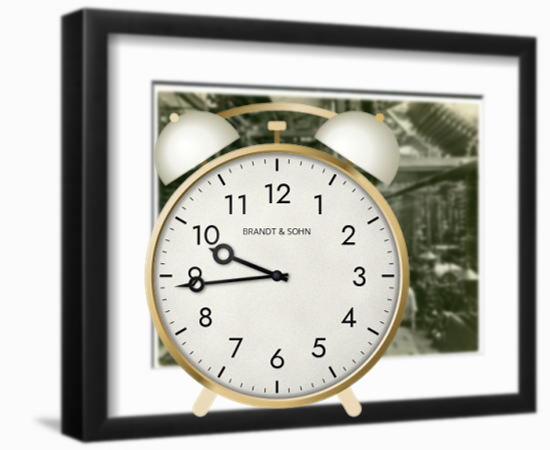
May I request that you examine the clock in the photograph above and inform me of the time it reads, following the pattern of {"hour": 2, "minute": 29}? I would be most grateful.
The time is {"hour": 9, "minute": 44}
